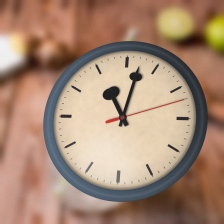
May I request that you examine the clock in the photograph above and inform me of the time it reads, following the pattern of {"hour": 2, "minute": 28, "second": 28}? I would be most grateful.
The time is {"hour": 11, "minute": 2, "second": 12}
